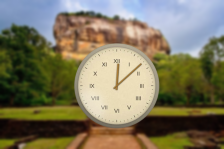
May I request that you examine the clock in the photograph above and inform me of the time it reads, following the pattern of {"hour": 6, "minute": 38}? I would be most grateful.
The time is {"hour": 12, "minute": 8}
